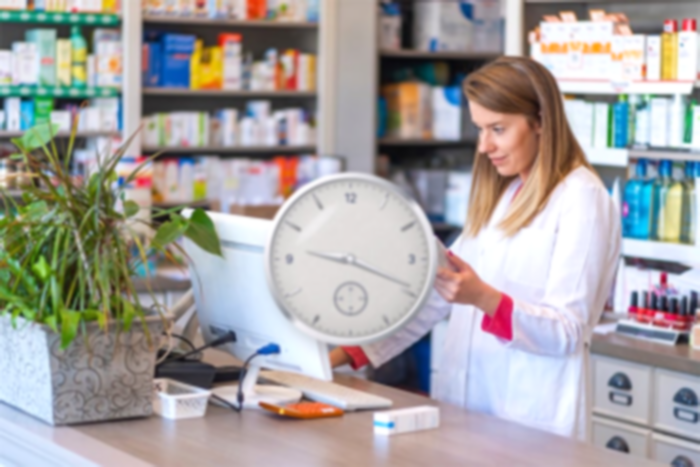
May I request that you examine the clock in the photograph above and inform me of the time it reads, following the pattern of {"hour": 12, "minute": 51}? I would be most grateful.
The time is {"hour": 9, "minute": 19}
